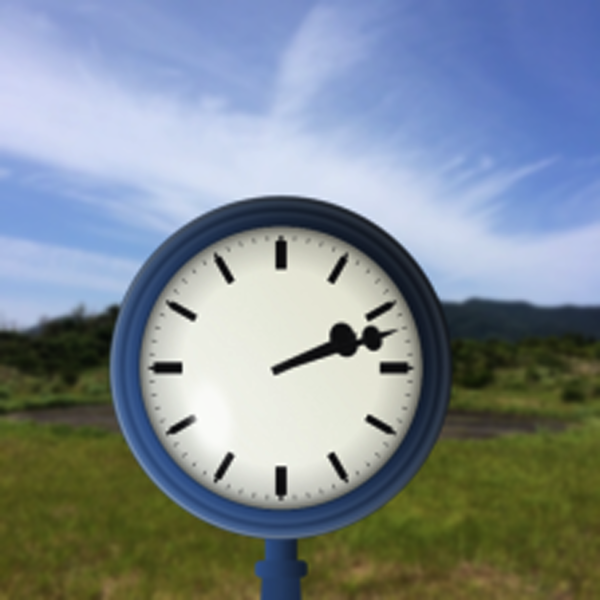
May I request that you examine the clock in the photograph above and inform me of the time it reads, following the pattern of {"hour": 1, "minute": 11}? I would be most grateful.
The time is {"hour": 2, "minute": 12}
